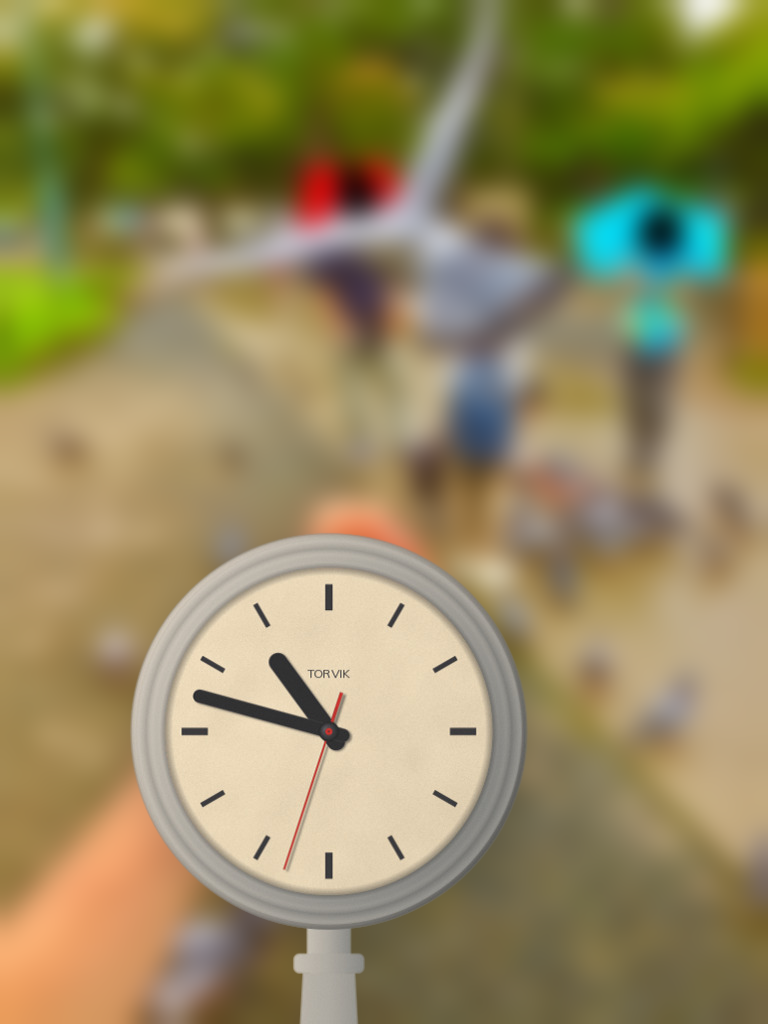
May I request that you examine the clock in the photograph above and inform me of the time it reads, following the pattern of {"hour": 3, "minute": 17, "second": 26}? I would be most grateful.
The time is {"hour": 10, "minute": 47, "second": 33}
